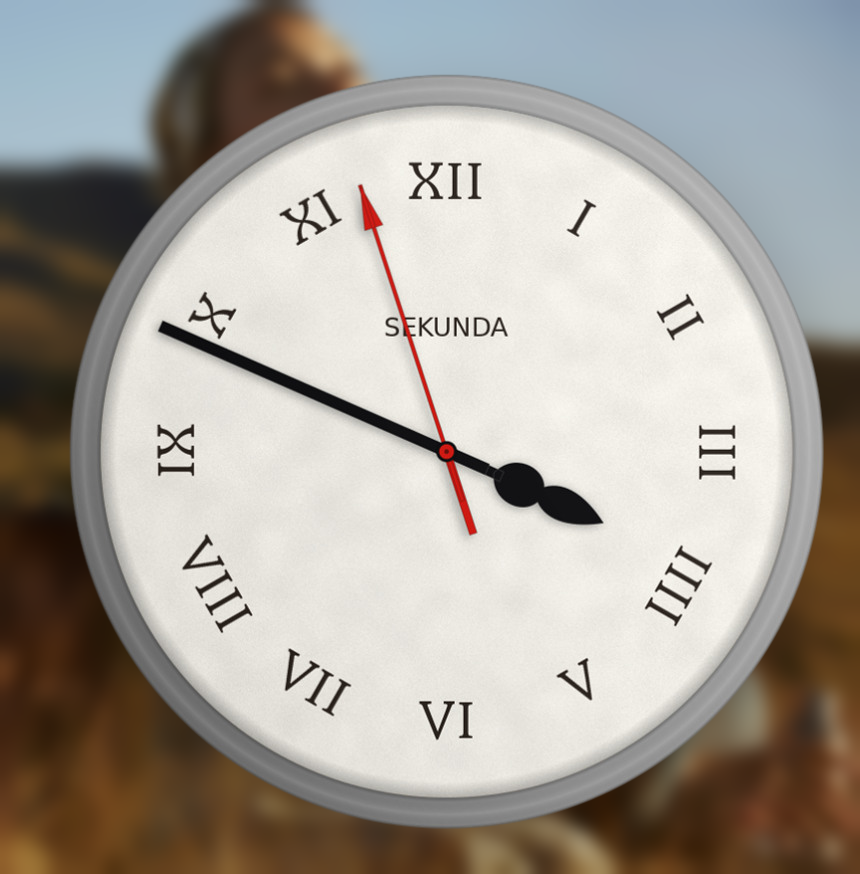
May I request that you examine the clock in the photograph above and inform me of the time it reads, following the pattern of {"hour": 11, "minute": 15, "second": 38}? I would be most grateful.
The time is {"hour": 3, "minute": 48, "second": 57}
